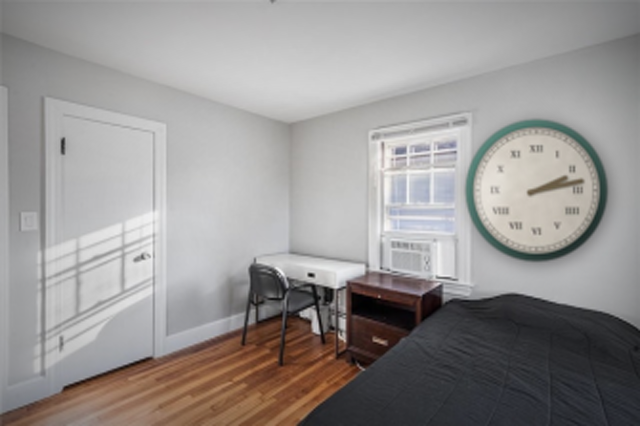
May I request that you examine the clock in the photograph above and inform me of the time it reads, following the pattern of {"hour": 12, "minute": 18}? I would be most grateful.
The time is {"hour": 2, "minute": 13}
